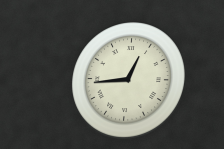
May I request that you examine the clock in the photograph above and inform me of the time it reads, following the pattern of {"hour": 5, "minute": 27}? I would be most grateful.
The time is {"hour": 12, "minute": 44}
